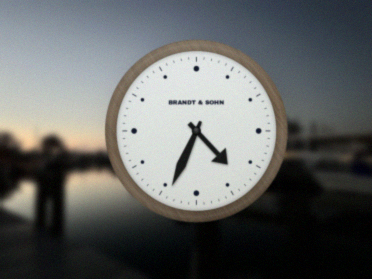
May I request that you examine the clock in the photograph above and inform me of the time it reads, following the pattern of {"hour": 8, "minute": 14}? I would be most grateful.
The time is {"hour": 4, "minute": 34}
